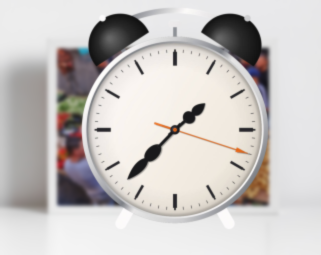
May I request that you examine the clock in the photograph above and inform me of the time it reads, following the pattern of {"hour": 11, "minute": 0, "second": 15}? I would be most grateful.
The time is {"hour": 1, "minute": 37, "second": 18}
